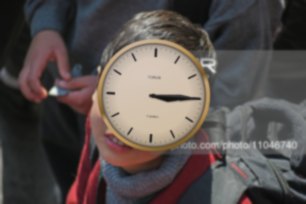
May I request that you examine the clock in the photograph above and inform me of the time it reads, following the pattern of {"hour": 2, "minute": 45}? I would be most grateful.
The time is {"hour": 3, "minute": 15}
